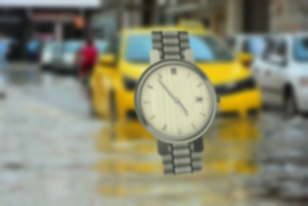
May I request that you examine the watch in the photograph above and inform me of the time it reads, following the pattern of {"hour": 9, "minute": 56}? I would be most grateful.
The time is {"hour": 4, "minute": 54}
